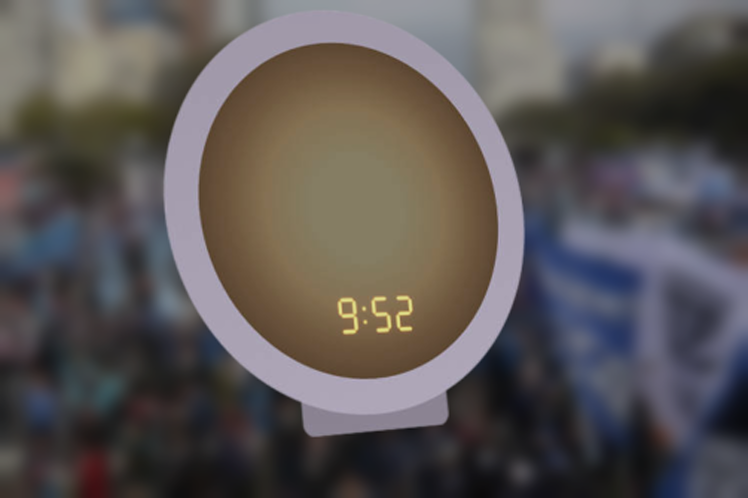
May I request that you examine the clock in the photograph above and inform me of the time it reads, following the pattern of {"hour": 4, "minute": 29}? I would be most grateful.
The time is {"hour": 9, "minute": 52}
